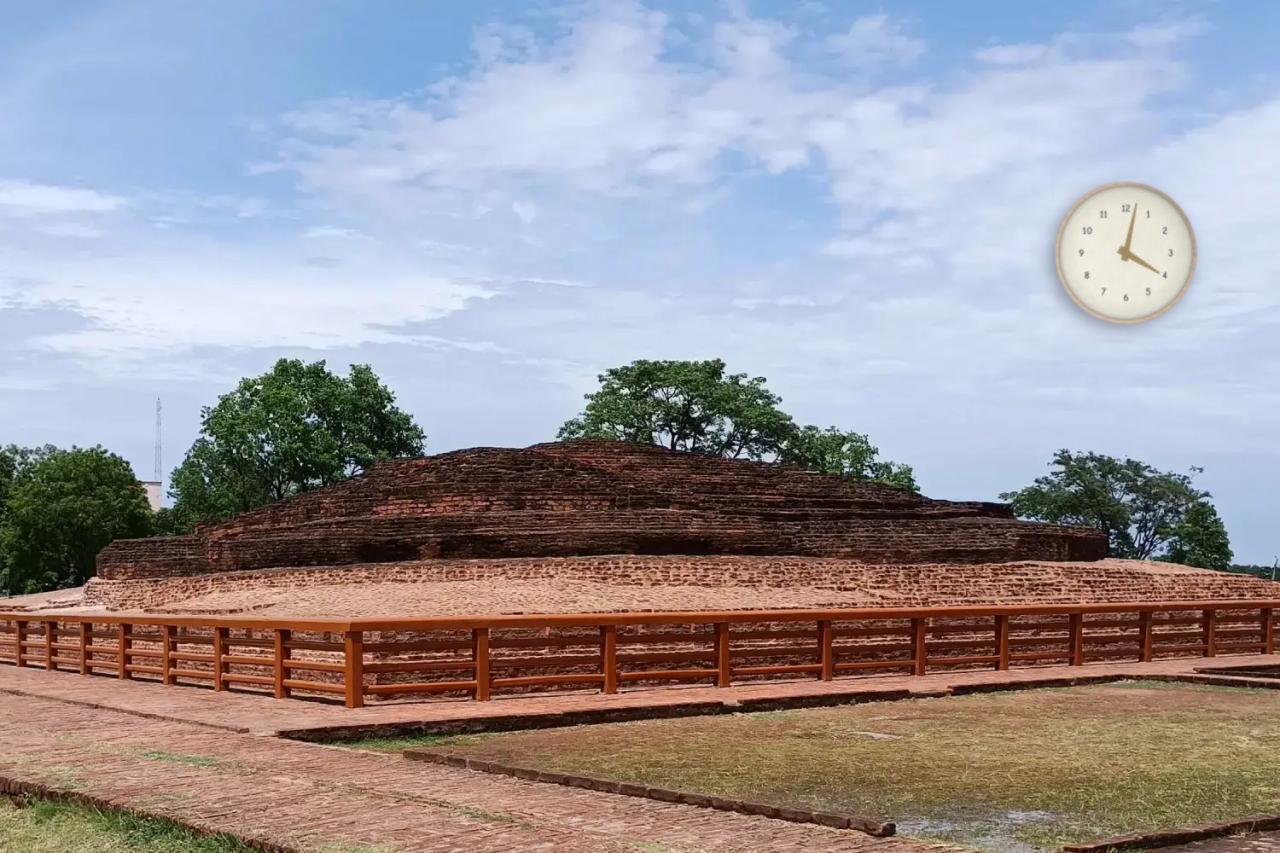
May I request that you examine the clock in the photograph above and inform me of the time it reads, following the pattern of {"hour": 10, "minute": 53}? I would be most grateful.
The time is {"hour": 4, "minute": 2}
